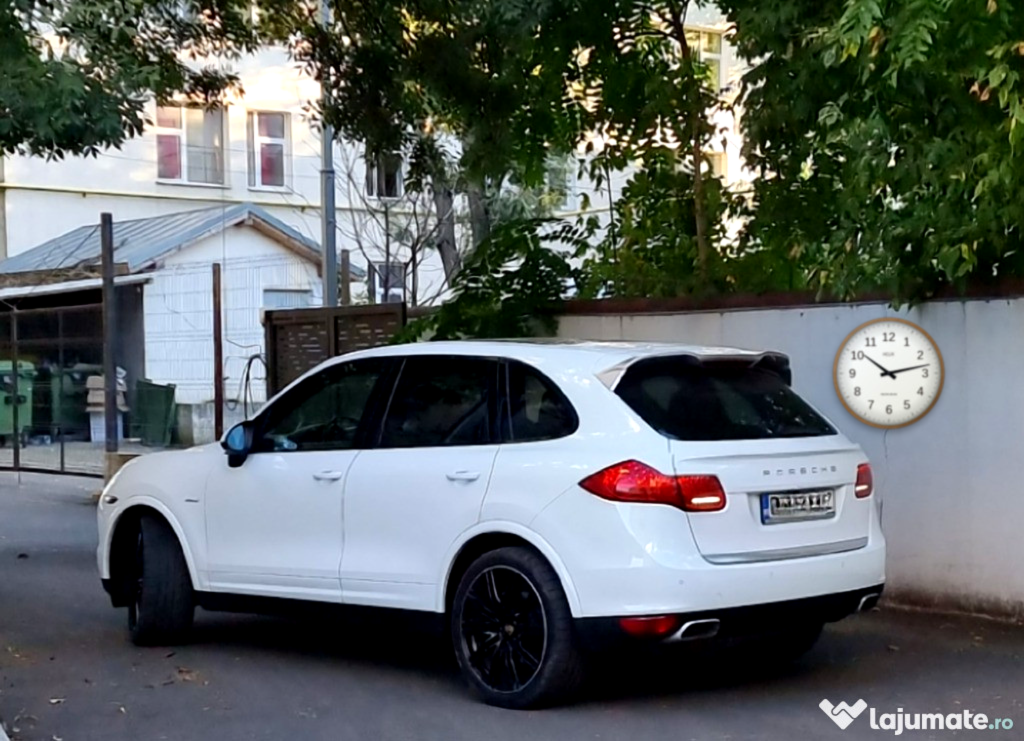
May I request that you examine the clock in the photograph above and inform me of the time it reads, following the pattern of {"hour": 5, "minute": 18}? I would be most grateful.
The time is {"hour": 10, "minute": 13}
